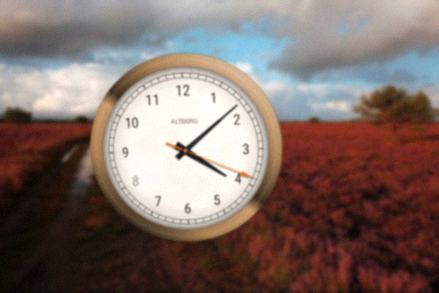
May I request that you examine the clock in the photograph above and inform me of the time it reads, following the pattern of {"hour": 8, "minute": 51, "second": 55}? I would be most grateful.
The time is {"hour": 4, "minute": 8, "second": 19}
